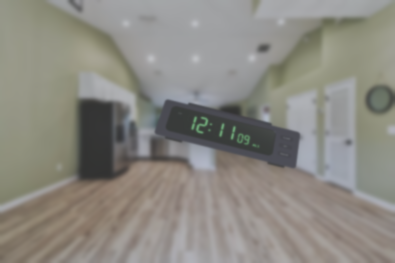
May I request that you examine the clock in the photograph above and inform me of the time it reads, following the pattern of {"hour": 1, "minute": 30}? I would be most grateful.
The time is {"hour": 12, "minute": 11}
